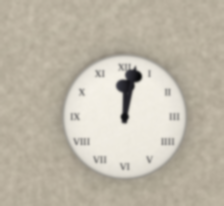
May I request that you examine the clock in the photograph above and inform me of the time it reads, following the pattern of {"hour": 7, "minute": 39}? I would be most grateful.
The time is {"hour": 12, "minute": 2}
